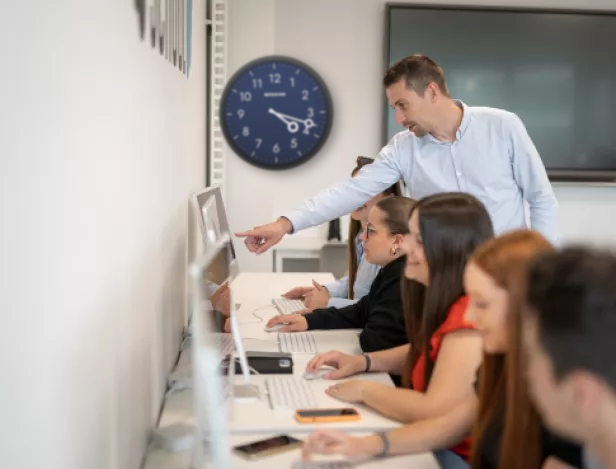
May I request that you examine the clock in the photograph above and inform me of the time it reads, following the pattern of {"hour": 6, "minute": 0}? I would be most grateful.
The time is {"hour": 4, "minute": 18}
